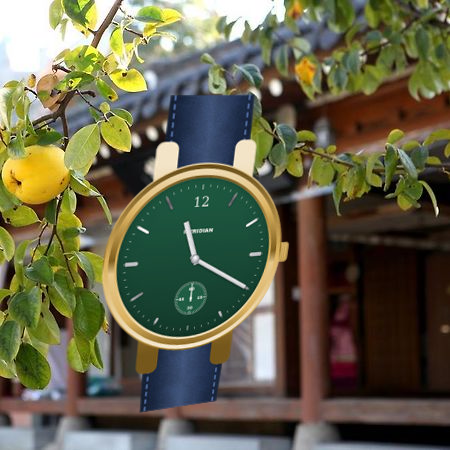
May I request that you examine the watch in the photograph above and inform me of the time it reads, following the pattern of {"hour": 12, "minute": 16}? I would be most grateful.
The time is {"hour": 11, "minute": 20}
